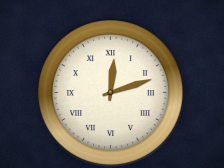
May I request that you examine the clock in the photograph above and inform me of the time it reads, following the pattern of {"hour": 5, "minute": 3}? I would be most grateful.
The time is {"hour": 12, "minute": 12}
